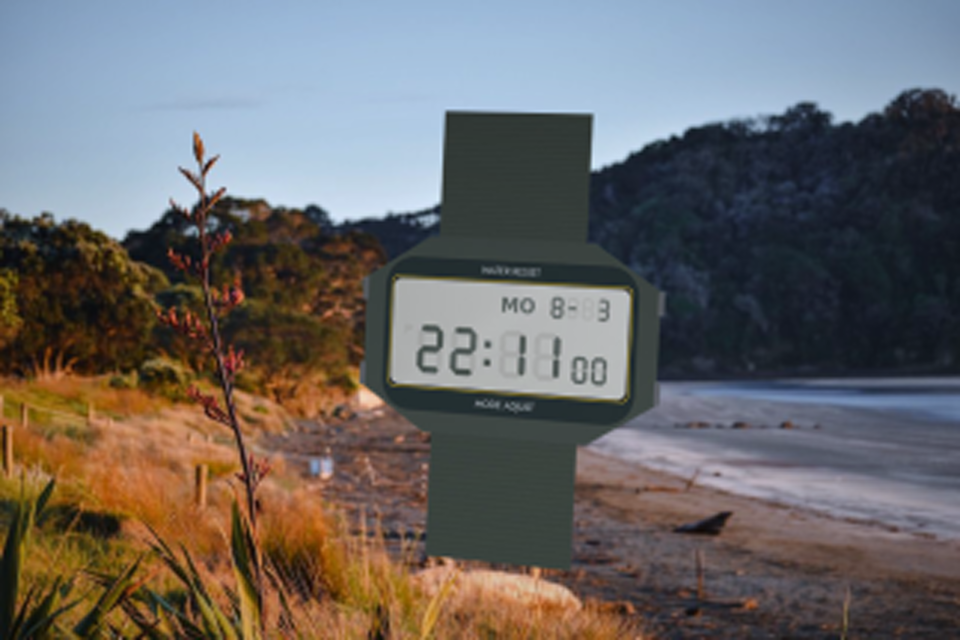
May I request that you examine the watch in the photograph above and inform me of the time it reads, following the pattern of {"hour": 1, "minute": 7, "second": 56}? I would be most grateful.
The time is {"hour": 22, "minute": 11, "second": 0}
